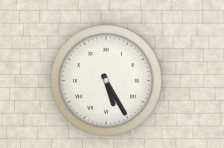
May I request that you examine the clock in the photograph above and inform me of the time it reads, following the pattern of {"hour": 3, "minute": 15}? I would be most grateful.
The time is {"hour": 5, "minute": 25}
